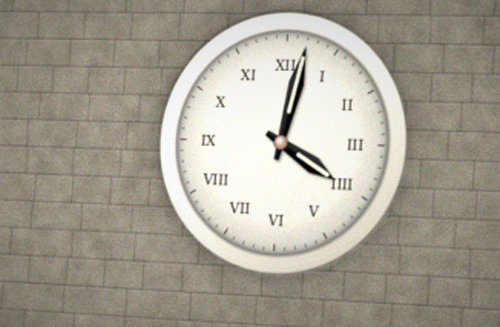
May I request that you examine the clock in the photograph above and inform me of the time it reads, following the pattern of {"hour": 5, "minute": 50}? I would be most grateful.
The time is {"hour": 4, "minute": 2}
